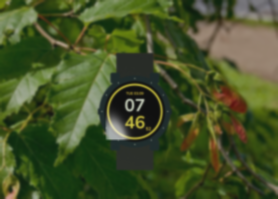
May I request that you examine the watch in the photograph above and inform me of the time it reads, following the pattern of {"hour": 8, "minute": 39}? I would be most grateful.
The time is {"hour": 7, "minute": 46}
